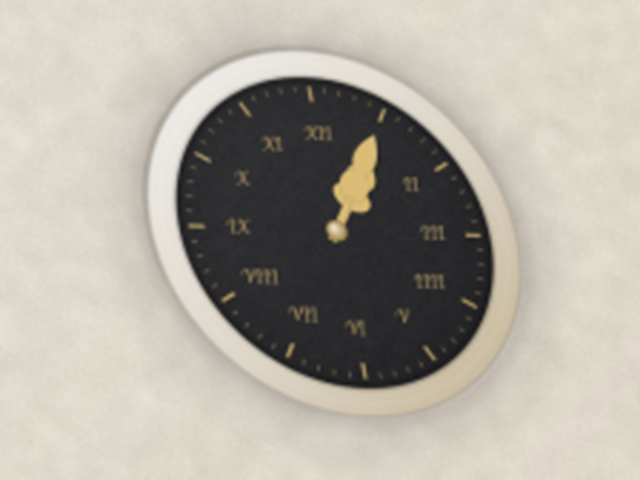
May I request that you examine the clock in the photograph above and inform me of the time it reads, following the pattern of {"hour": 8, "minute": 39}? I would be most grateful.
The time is {"hour": 1, "minute": 5}
